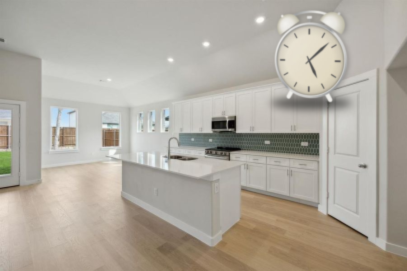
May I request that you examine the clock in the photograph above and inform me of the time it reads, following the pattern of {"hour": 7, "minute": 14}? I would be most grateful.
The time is {"hour": 5, "minute": 8}
